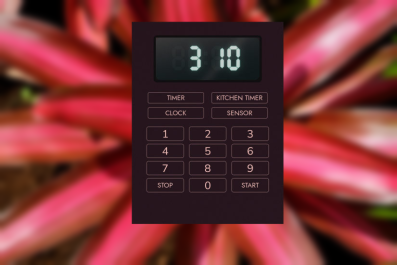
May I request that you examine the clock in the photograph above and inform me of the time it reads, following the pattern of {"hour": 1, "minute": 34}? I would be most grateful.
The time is {"hour": 3, "minute": 10}
